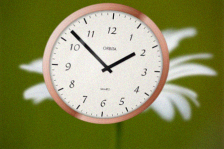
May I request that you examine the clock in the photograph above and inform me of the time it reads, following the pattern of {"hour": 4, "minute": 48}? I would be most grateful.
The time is {"hour": 1, "minute": 52}
